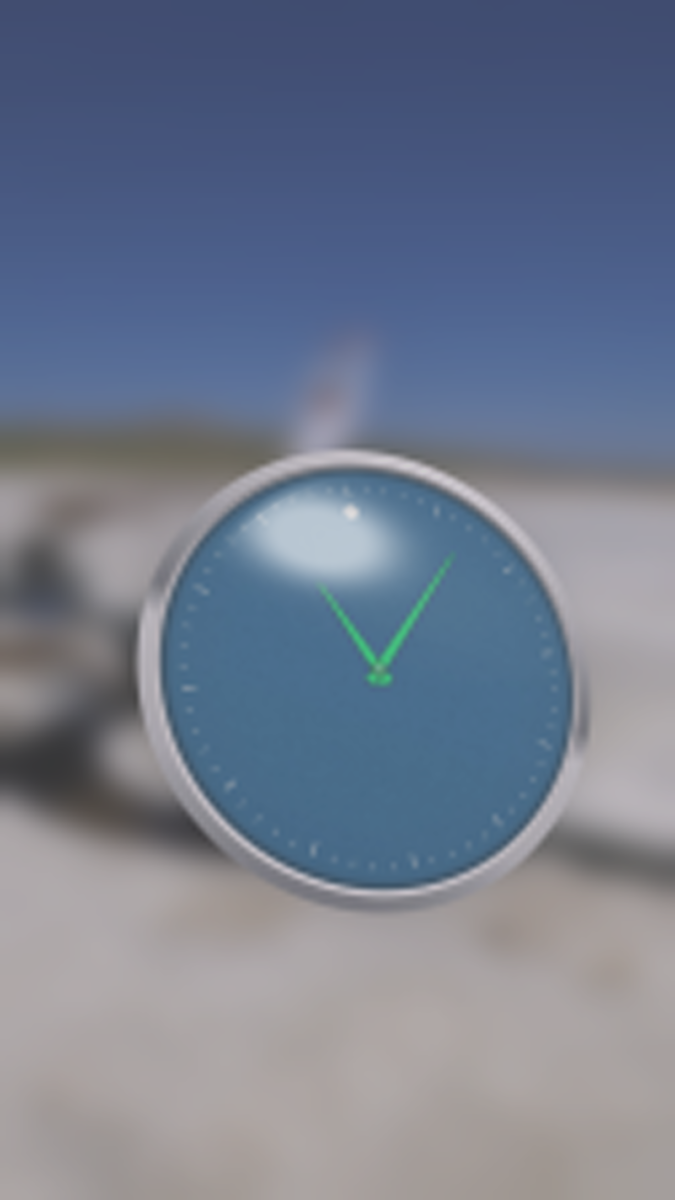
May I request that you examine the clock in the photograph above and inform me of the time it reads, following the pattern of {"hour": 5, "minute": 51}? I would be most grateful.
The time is {"hour": 11, "minute": 7}
